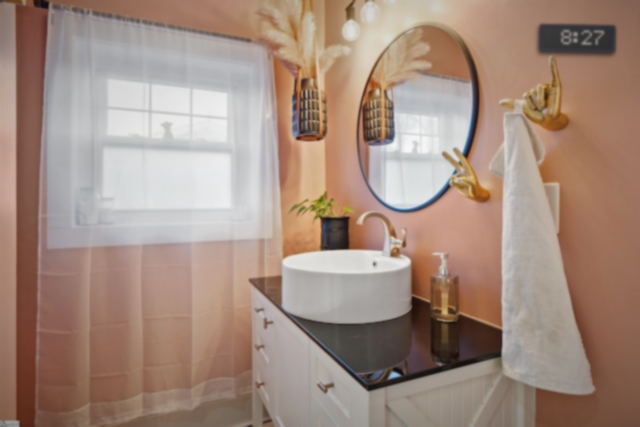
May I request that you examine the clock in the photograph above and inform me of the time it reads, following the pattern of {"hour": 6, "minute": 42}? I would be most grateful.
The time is {"hour": 8, "minute": 27}
